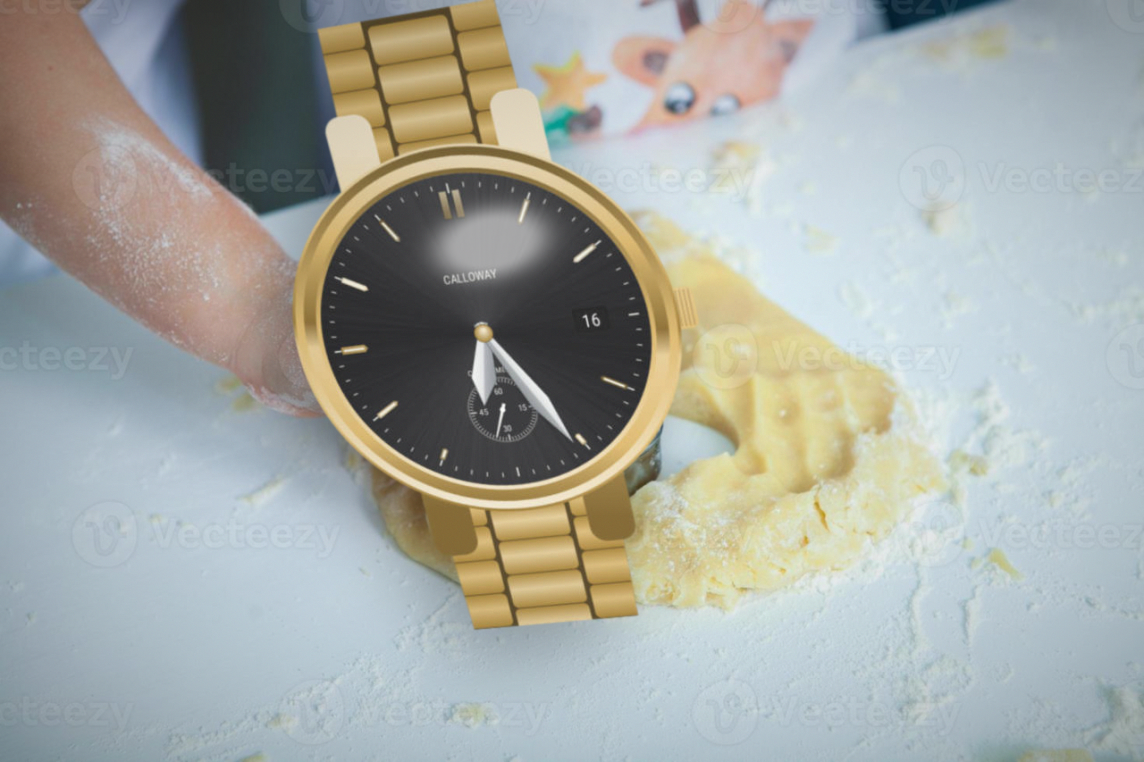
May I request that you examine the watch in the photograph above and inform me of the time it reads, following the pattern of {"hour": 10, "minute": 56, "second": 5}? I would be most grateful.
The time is {"hour": 6, "minute": 25, "second": 34}
